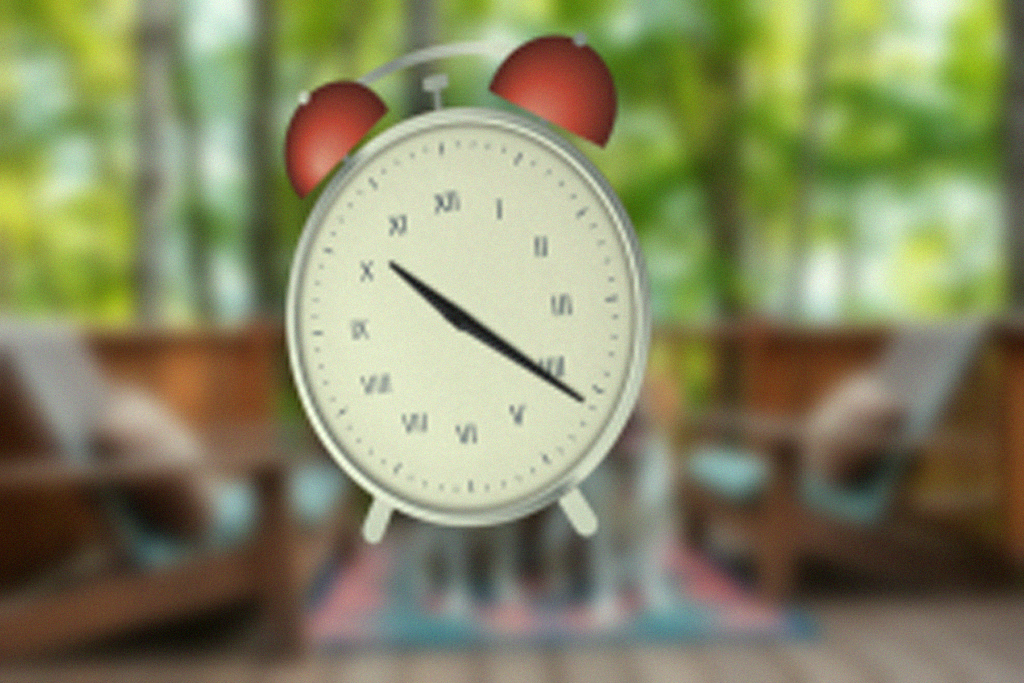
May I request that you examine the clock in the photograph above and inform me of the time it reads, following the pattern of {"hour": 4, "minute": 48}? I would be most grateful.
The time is {"hour": 10, "minute": 21}
